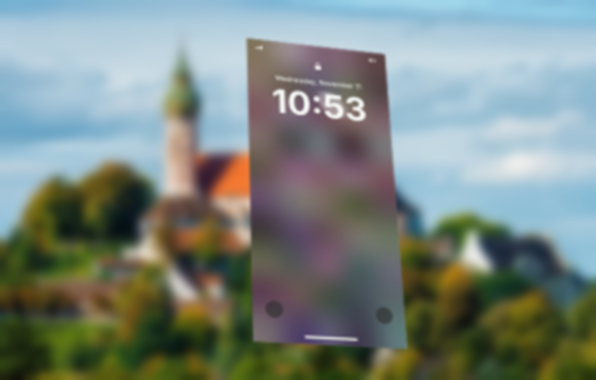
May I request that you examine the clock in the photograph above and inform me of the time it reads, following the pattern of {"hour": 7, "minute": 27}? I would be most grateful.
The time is {"hour": 10, "minute": 53}
